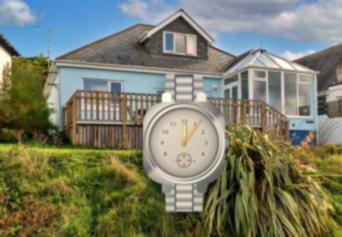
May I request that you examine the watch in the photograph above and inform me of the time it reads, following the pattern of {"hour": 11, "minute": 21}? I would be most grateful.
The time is {"hour": 12, "minute": 6}
